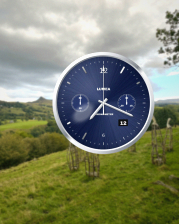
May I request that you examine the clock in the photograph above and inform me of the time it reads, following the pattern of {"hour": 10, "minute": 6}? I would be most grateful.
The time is {"hour": 7, "minute": 19}
